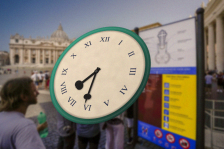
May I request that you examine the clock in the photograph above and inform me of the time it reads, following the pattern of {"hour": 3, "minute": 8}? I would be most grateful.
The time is {"hour": 7, "minute": 31}
